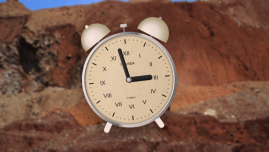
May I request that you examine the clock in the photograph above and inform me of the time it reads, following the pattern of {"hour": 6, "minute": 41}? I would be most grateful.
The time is {"hour": 2, "minute": 58}
